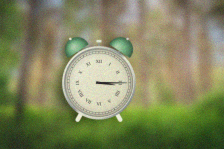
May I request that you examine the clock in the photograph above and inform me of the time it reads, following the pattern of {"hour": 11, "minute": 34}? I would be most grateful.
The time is {"hour": 3, "minute": 15}
